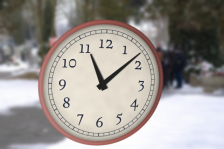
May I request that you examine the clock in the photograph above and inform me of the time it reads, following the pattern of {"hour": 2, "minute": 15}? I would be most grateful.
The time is {"hour": 11, "minute": 8}
